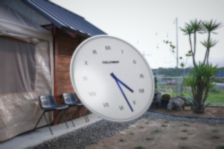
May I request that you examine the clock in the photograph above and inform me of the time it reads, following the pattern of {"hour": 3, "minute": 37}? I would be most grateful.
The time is {"hour": 4, "minute": 27}
